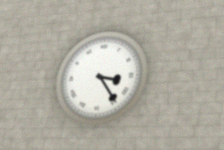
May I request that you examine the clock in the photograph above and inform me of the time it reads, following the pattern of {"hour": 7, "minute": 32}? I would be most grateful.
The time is {"hour": 3, "minute": 24}
